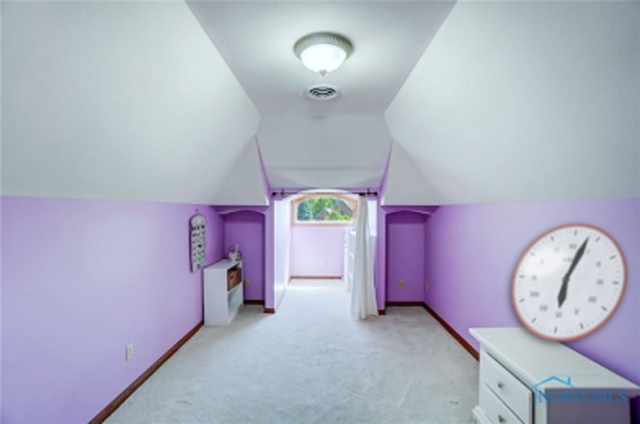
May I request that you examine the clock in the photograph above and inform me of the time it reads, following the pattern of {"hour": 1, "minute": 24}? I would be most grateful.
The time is {"hour": 6, "minute": 3}
